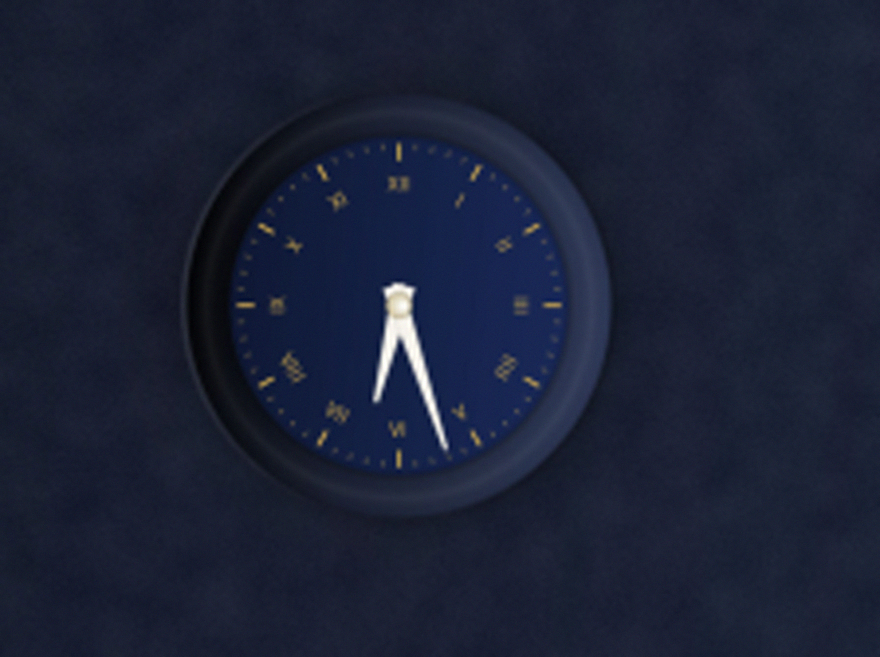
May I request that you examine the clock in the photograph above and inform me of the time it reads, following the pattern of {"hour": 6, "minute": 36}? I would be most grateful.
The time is {"hour": 6, "minute": 27}
